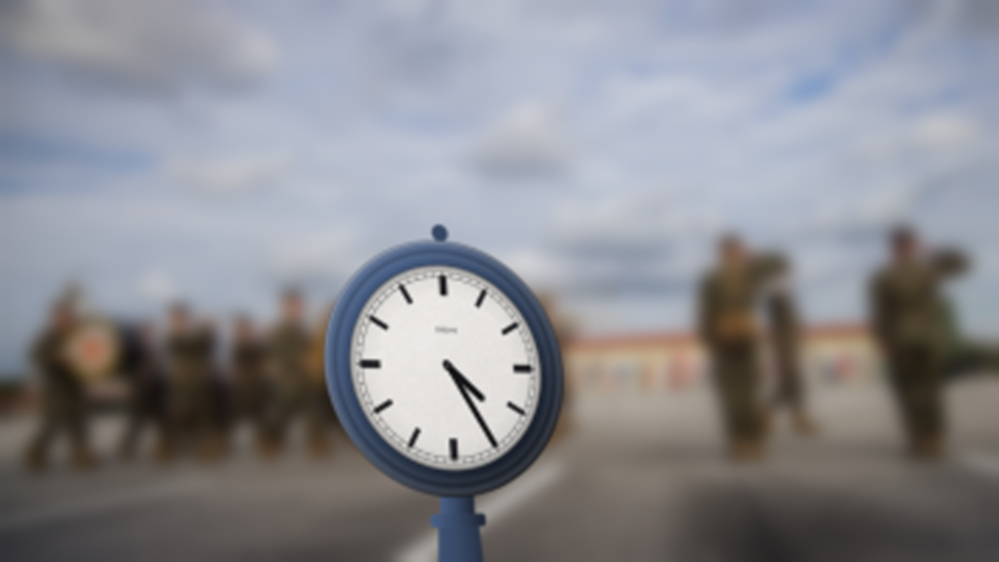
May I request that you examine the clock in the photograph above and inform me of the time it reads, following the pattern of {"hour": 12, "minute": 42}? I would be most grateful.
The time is {"hour": 4, "minute": 25}
